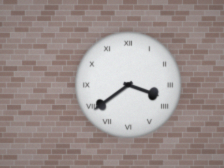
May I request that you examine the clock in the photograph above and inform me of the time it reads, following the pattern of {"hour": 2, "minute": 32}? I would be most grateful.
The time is {"hour": 3, "minute": 39}
